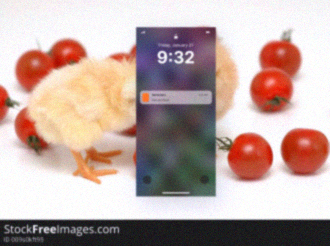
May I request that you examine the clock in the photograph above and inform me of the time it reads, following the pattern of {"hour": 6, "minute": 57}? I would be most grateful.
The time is {"hour": 9, "minute": 32}
